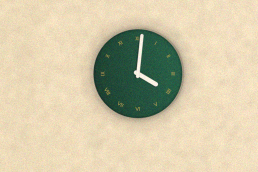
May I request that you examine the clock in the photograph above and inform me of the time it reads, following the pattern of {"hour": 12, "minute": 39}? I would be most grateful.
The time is {"hour": 4, "minute": 1}
